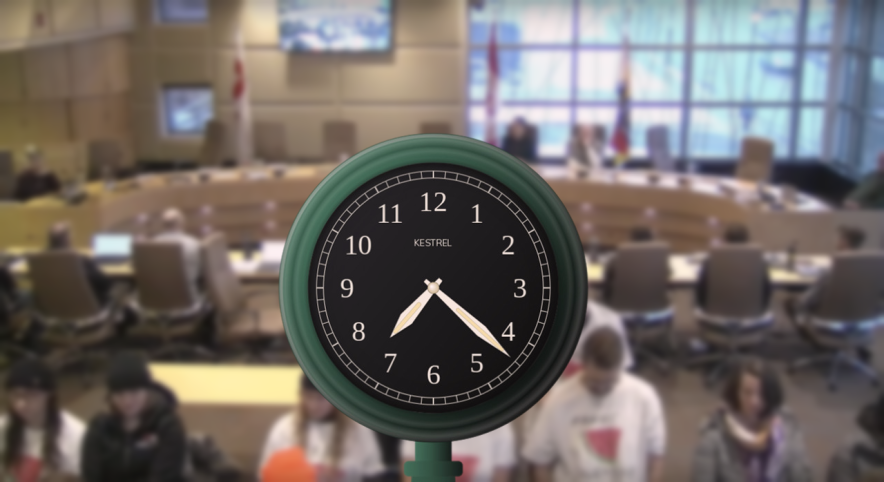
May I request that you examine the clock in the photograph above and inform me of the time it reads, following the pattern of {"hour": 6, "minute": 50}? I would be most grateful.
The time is {"hour": 7, "minute": 22}
